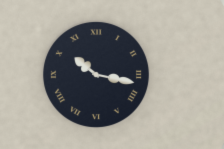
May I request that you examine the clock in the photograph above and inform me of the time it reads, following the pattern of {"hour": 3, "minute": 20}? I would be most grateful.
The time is {"hour": 10, "minute": 17}
